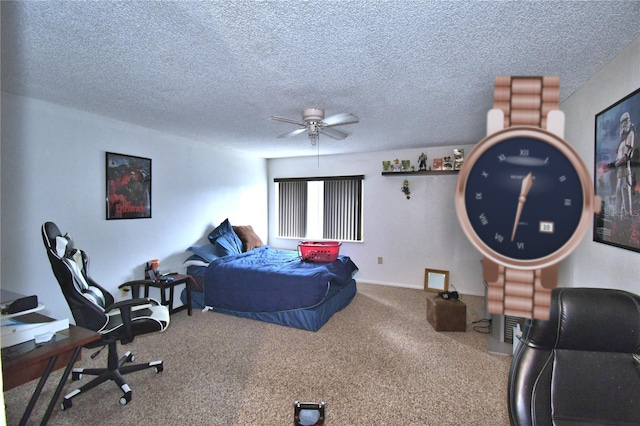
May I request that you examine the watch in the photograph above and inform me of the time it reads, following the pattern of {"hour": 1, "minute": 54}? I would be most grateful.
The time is {"hour": 12, "minute": 32}
